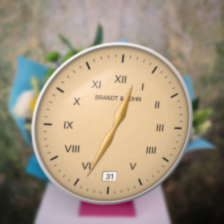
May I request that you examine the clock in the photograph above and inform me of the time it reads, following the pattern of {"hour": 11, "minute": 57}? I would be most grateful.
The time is {"hour": 12, "minute": 34}
